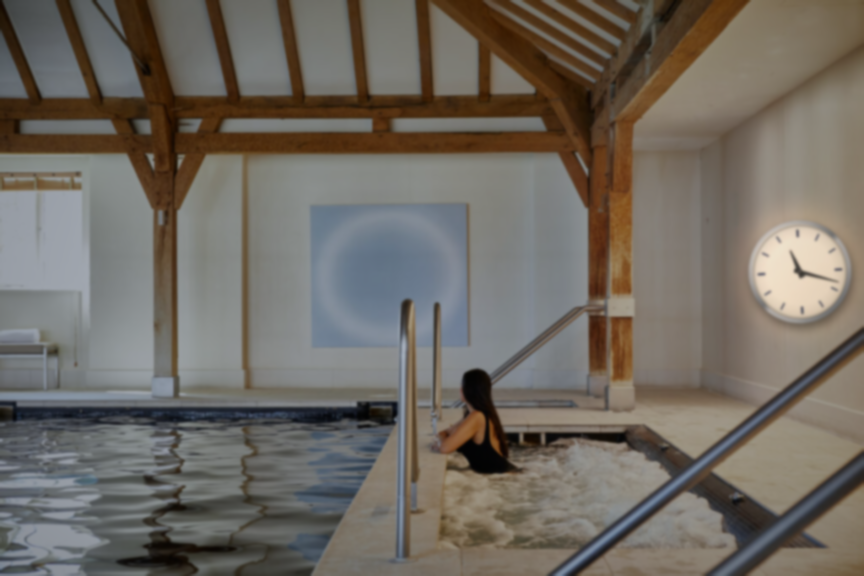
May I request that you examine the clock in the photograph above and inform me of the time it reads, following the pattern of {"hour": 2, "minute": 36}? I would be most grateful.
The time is {"hour": 11, "minute": 18}
